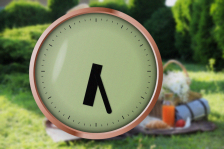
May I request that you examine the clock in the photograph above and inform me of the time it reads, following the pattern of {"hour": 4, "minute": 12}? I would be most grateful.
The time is {"hour": 6, "minute": 27}
